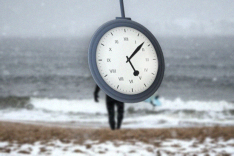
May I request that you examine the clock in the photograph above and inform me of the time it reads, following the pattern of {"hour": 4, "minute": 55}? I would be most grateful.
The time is {"hour": 5, "minute": 8}
